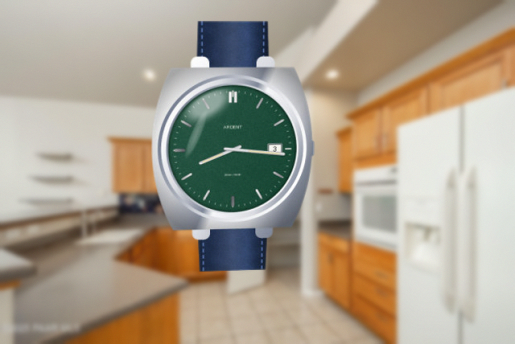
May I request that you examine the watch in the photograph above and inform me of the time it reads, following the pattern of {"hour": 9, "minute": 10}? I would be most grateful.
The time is {"hour": 8, "minute": 16}
